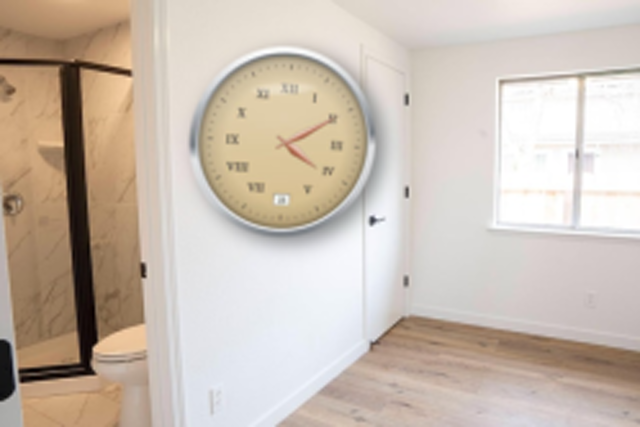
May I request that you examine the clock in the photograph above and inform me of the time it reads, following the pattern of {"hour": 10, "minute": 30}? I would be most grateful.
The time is {"hour": 4, "minute": 10}
